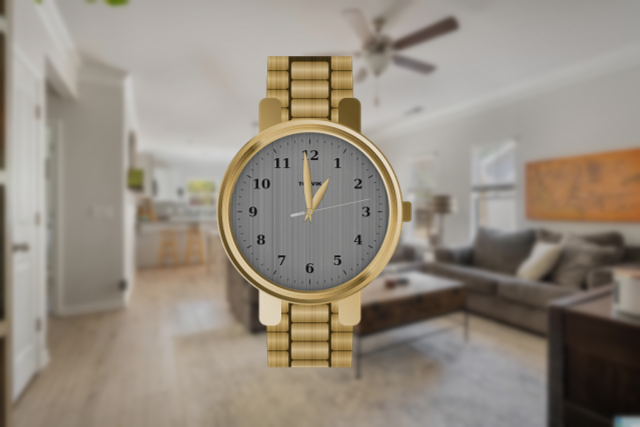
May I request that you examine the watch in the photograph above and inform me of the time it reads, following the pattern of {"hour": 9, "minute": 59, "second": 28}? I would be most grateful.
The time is {"hour": 12, "minute": 59, "second": 13}
